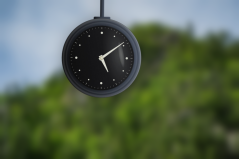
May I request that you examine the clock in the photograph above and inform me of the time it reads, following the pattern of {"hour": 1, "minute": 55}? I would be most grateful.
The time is {"hour": 5, "minute": 9}
